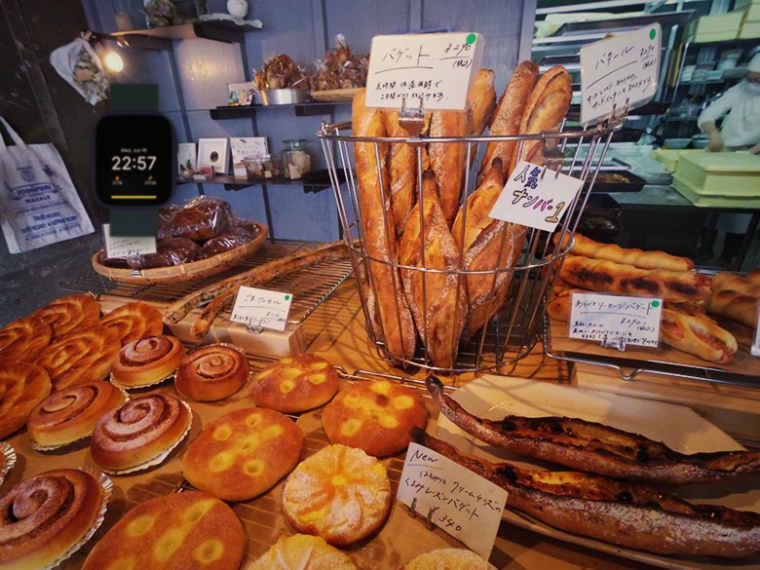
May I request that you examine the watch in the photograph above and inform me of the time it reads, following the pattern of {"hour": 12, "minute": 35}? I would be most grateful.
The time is {"hour": 22, "minute": 57}
